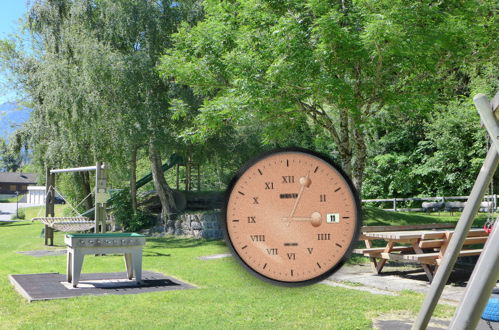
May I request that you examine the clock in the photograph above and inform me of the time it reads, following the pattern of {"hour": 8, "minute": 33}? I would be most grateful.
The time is {"hour": 3, "minute": 4}
